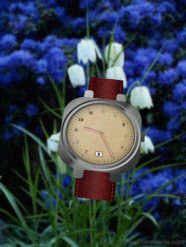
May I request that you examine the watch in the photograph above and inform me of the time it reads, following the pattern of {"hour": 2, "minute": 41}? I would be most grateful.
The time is {"hour": 9, "minute": 25}
